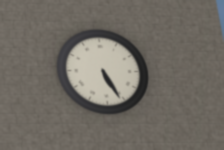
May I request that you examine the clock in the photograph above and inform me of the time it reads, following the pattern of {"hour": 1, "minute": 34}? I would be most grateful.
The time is {"hour": 5, "minute": 26}
